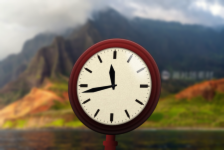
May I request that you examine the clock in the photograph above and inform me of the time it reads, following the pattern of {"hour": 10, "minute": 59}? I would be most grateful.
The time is {"hour": 11, "minute": 43}
